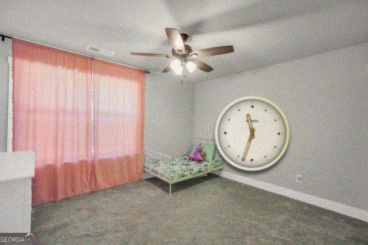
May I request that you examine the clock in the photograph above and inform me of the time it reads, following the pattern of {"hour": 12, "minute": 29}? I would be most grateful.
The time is {"hour": 11, "minute": 33}
